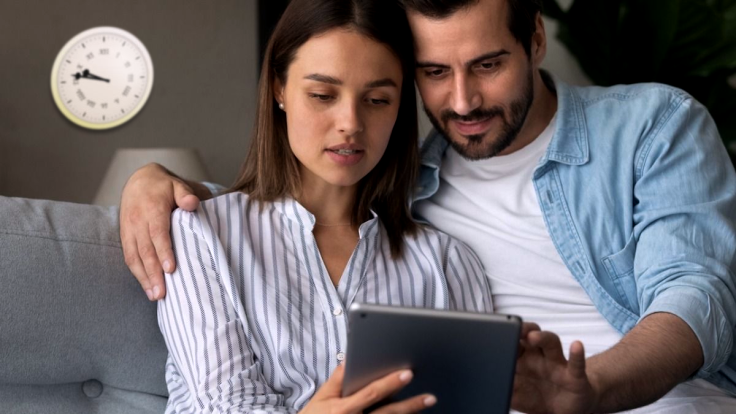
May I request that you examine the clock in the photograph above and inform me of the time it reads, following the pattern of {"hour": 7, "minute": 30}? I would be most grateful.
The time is {"hour": 9, "minute": 47}
